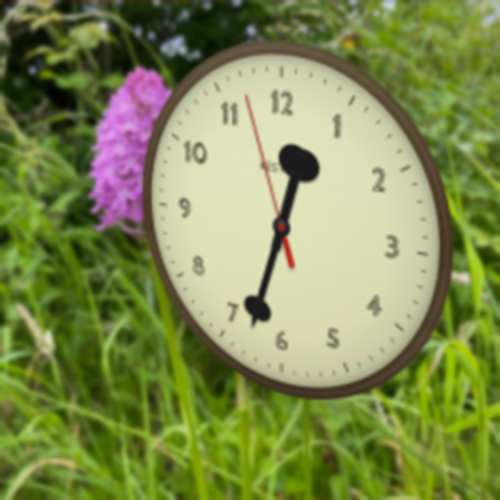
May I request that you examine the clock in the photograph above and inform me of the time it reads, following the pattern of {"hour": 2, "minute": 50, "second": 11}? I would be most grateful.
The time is {"hour": 12, "minute": 32, "second": 57}
